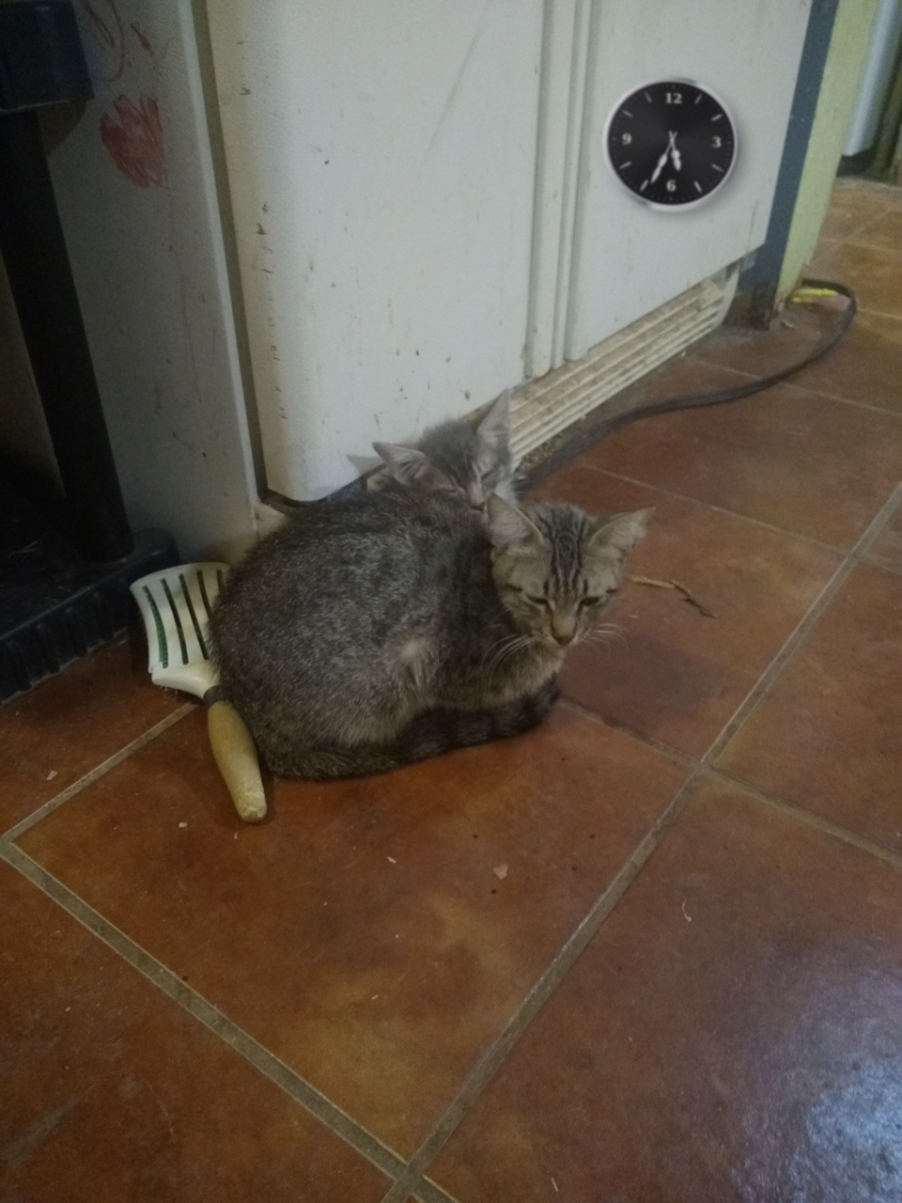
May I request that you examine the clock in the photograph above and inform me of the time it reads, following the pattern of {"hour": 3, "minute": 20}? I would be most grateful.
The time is {"hour": 5, "minute": 34}
